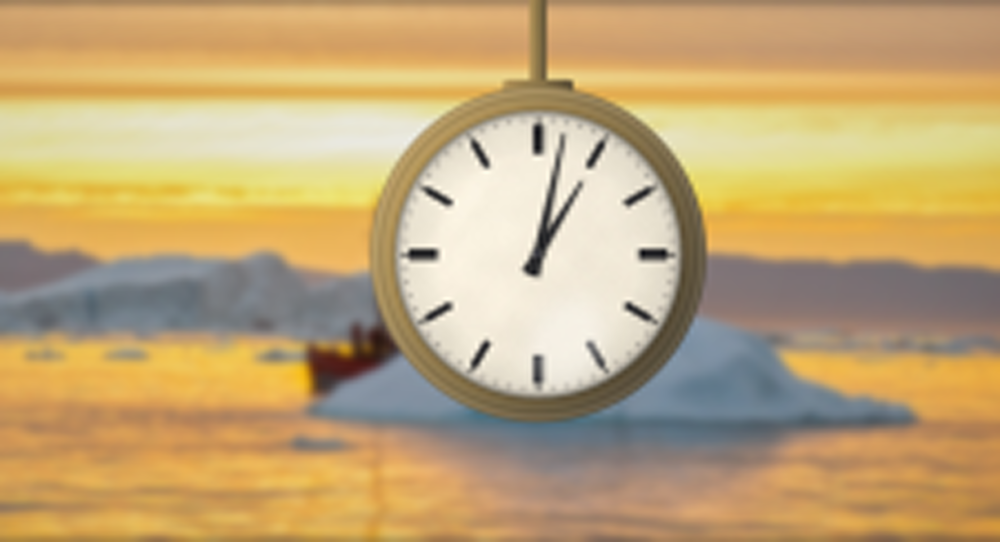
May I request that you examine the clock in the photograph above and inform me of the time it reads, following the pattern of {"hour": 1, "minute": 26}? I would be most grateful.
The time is {"hour": 1, "minute": 2}
